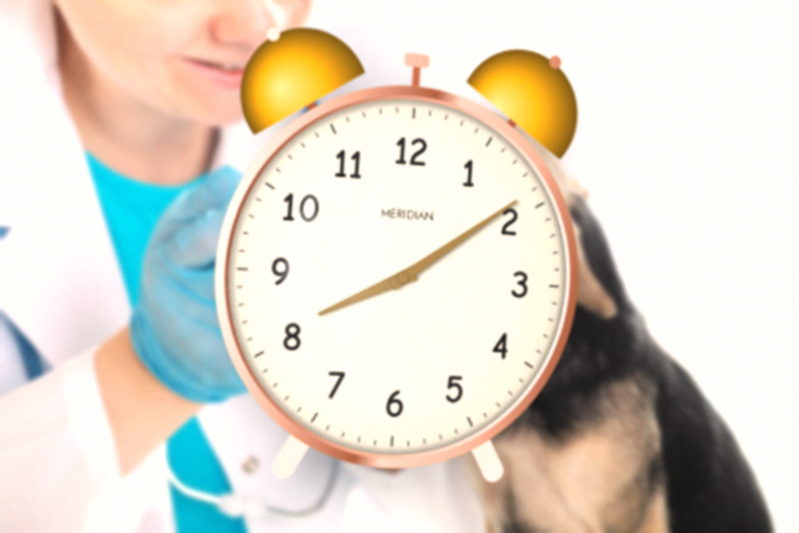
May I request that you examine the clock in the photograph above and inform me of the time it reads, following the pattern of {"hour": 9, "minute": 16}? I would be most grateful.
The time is {"hour": 8, "minute": 9}
